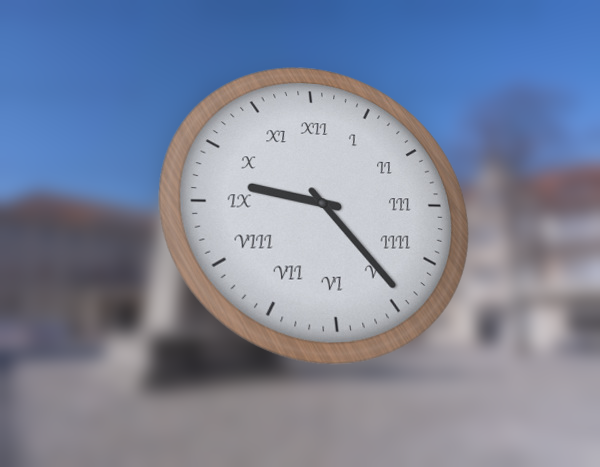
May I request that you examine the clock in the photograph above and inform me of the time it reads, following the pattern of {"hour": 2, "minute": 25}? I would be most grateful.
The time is {"hour": 9, "minute": 24}
